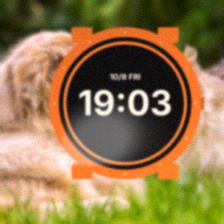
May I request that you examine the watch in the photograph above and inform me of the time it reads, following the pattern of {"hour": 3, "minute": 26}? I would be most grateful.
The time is {"hour": 19, "minute": 3}
